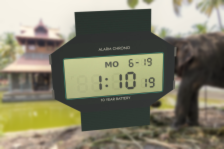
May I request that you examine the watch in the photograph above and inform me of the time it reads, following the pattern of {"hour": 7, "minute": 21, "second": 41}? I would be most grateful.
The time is {"hour": 1, "minute": 10, "second": 19}
